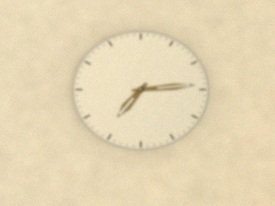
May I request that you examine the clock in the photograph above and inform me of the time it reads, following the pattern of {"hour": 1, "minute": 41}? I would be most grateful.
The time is {"hour": 7, "minute": 14}
